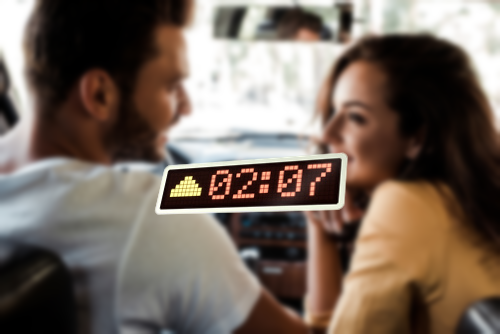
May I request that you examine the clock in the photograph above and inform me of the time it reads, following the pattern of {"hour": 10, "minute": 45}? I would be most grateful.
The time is {"hour": 2, "minute": 7}
